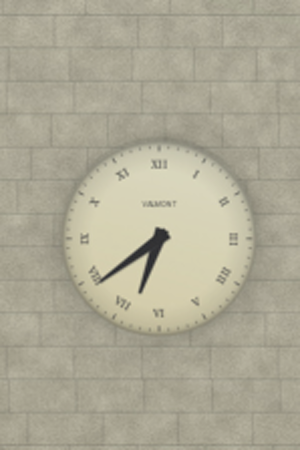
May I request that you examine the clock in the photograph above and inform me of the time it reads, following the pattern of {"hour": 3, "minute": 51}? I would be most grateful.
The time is {"hour": 6, "minute": 39}
